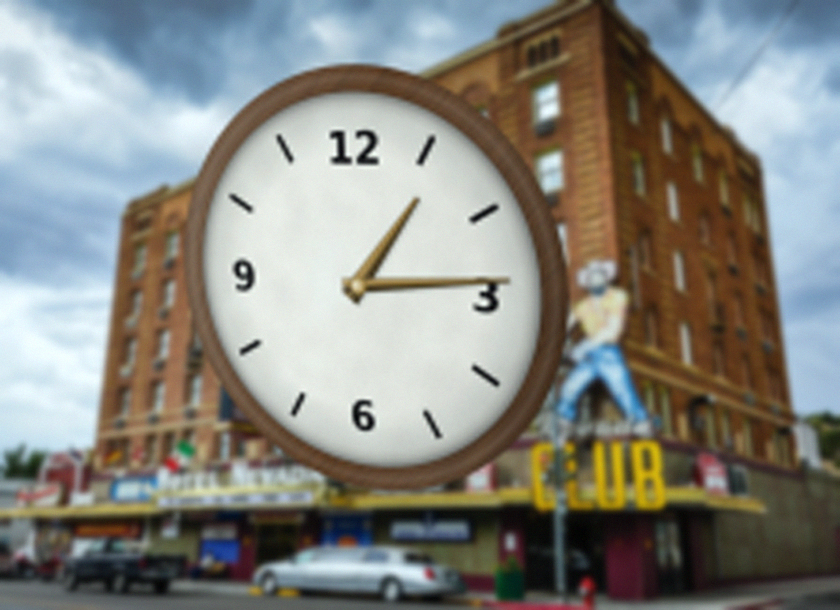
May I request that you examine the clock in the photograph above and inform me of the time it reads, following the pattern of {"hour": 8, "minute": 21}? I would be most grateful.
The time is {"hour": 1, "minute": 14}
